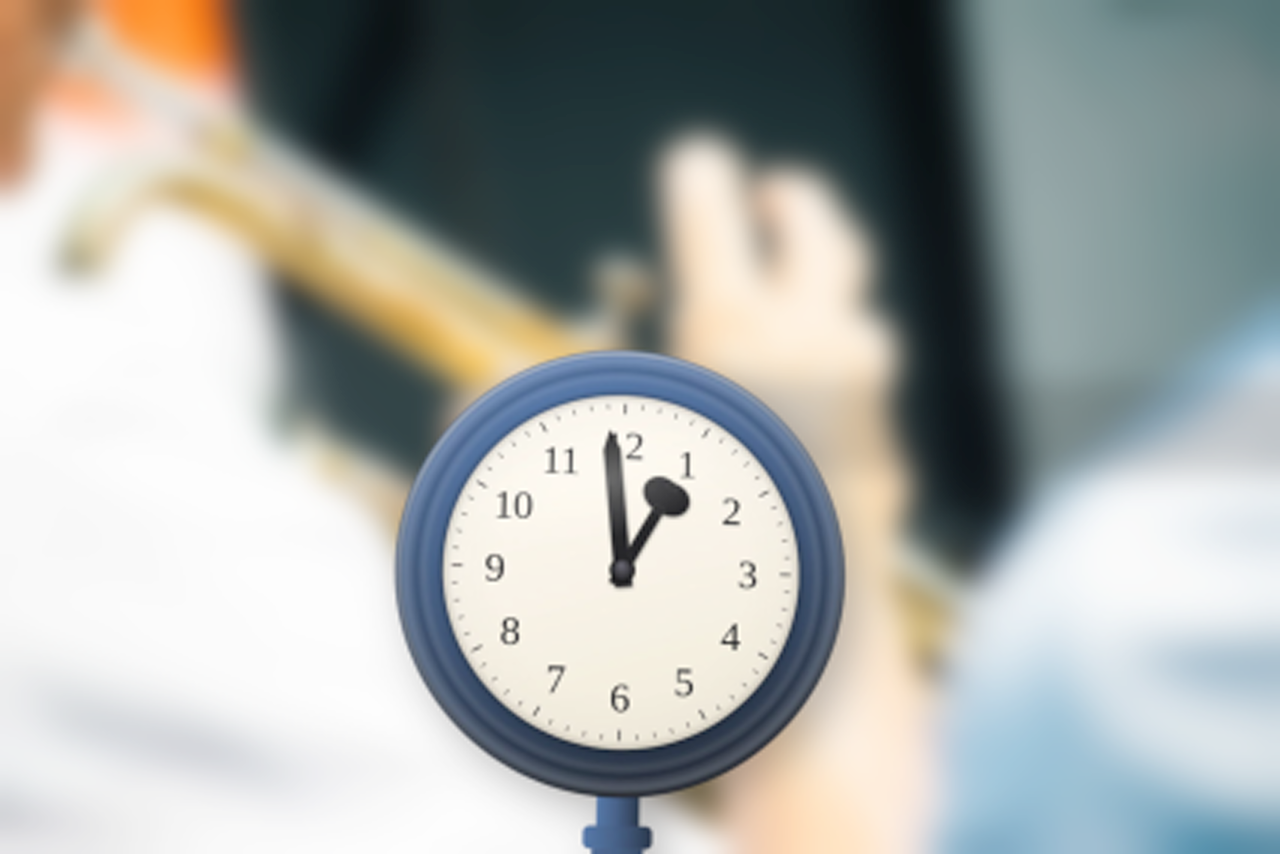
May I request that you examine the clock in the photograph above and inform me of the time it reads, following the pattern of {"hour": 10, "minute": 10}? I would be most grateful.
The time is {"hour": 12, "minute": 59}
